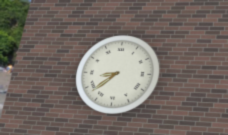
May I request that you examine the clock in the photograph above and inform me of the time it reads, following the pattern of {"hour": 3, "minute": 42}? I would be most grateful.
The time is {"hour": 8, "minute": 38}
